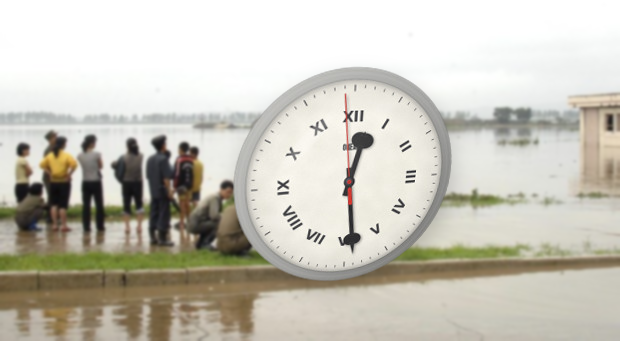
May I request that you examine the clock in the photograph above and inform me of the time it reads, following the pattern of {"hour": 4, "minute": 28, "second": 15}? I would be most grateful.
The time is {"hour": 12, "minute": 28, "second": 59}
